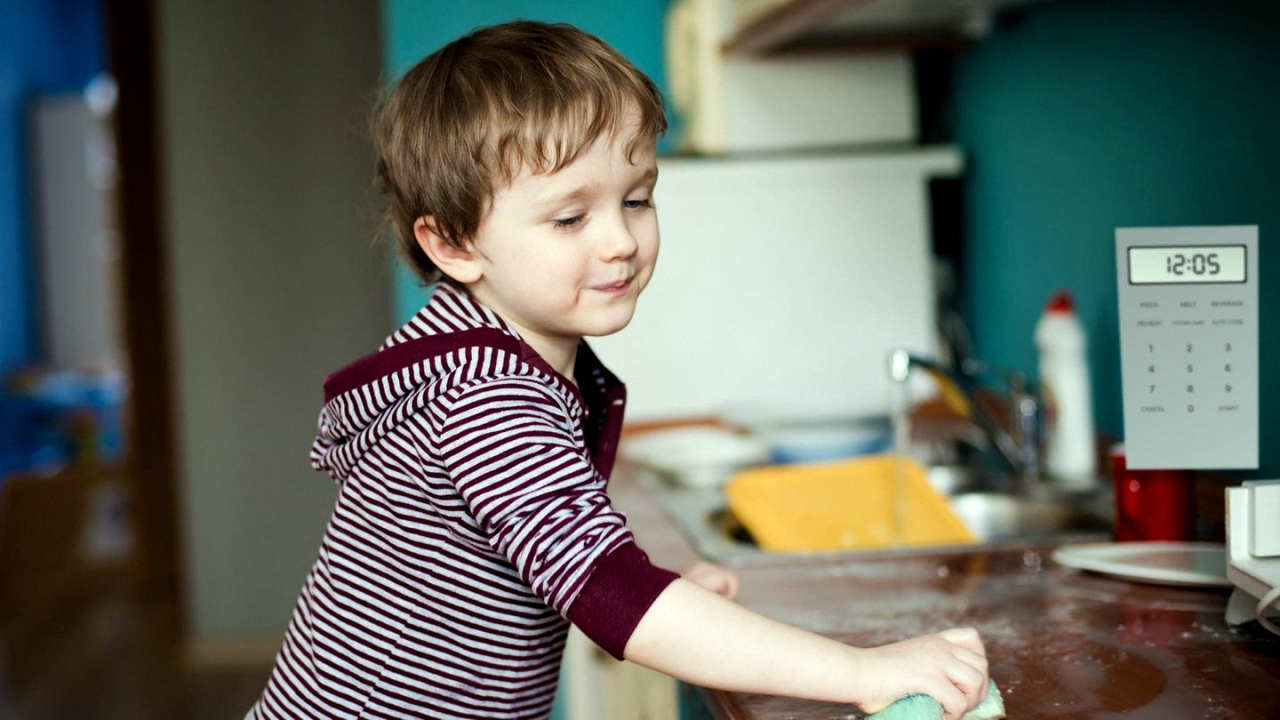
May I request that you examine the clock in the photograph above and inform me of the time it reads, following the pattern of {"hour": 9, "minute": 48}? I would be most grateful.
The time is {"hour": 12, "minute": 5}
